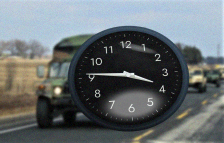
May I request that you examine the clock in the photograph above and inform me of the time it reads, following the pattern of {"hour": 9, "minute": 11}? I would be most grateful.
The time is {"hour": 3, "minute": 46}
